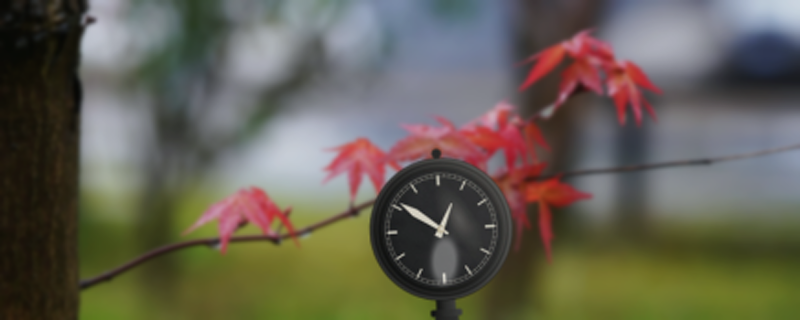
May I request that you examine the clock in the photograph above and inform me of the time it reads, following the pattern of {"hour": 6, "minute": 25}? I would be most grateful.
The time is {"hour": 12, "minute": 51}
